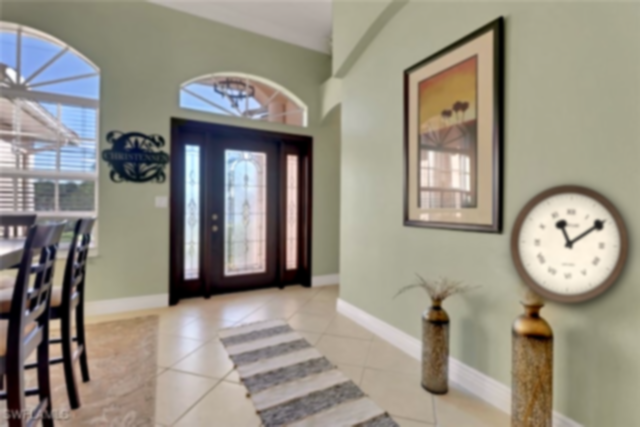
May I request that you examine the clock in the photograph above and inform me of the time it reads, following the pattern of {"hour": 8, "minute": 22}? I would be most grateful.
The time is {"hour": 11, "minute": 9}
